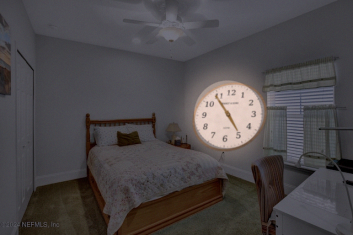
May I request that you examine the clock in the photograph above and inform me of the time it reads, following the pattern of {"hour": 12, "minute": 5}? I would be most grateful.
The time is {"hour": 4, "minute": 54}
